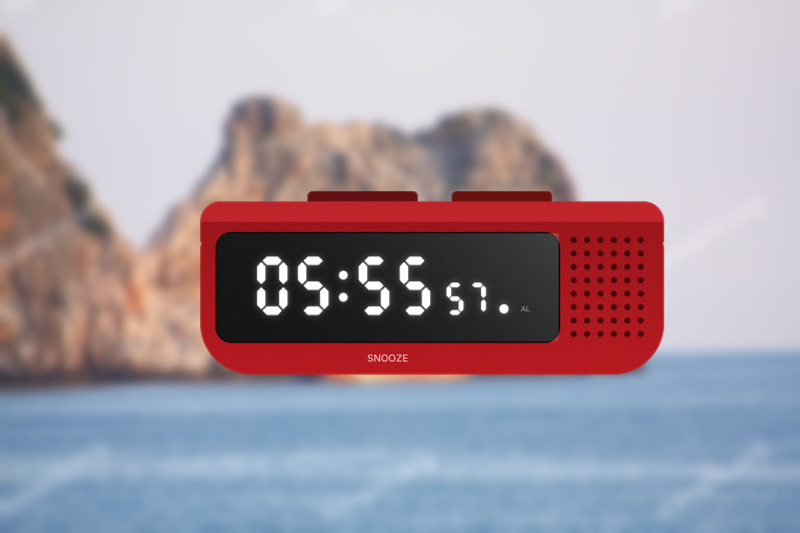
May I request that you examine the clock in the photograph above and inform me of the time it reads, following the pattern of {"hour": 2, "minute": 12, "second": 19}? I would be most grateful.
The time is {"hour": 5, "minute": 55, "second": 57}
